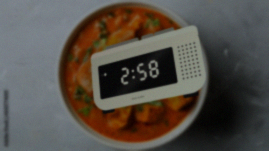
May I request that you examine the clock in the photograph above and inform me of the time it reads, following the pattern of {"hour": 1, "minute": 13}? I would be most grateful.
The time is {"hour": 2, "minute": 58}
